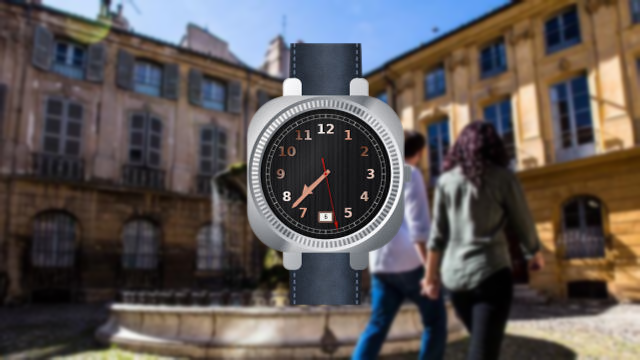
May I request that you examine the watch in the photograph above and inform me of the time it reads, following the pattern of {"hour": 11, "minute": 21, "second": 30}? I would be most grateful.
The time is {"hour": 7, "minute": 37, "second": 28}
